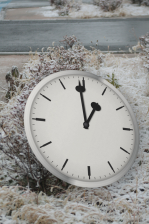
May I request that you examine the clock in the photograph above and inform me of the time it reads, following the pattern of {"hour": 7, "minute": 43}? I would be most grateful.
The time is {"hour": 12, "minute": 59}
